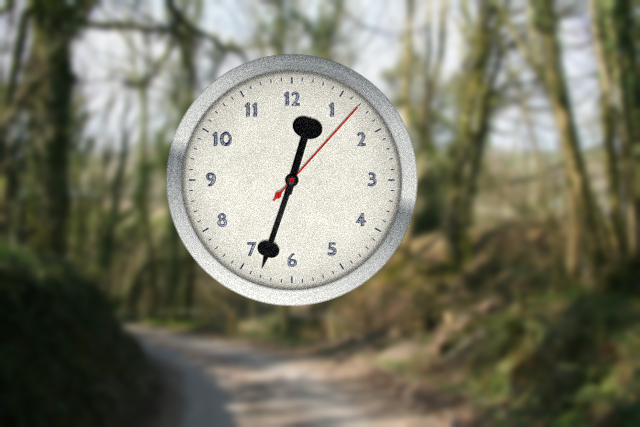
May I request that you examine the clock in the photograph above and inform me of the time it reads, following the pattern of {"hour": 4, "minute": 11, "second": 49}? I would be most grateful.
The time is {"hour": 12, "minute": 33, "second": 7}
